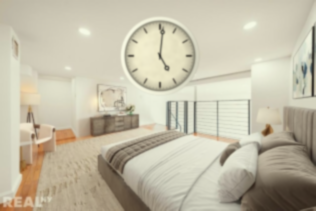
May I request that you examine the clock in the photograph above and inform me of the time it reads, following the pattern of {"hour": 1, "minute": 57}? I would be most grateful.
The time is {"hour": 5, "minute": 1}
